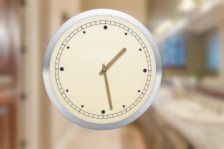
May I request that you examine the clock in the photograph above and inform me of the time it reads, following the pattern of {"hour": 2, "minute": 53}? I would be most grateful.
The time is {"hour": 1, "minute": 28}
